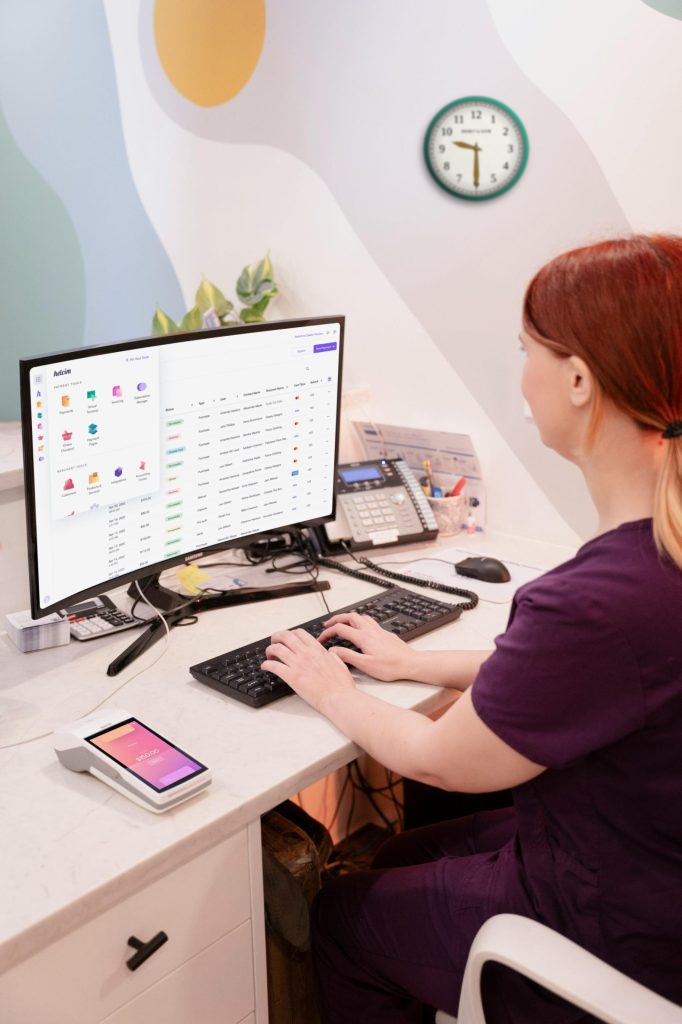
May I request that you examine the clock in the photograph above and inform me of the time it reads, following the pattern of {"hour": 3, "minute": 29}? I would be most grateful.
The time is {"hour": 9, "minute": 30}
